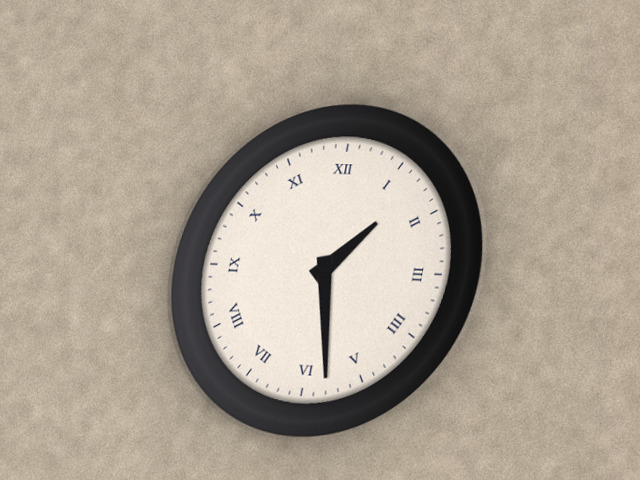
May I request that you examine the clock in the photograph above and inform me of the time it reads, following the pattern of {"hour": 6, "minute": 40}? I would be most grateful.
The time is {"hour": 1, "minute": 28}
